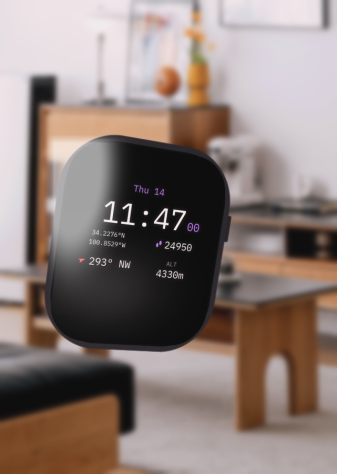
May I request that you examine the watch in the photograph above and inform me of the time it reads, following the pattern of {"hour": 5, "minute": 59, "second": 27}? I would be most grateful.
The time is {"hour": 11, "minute": 47, "second": 0}
